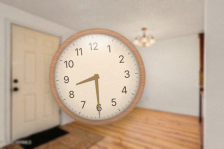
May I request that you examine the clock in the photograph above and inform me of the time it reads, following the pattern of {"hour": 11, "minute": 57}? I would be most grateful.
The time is {"hour": 8, "minute": 30}
